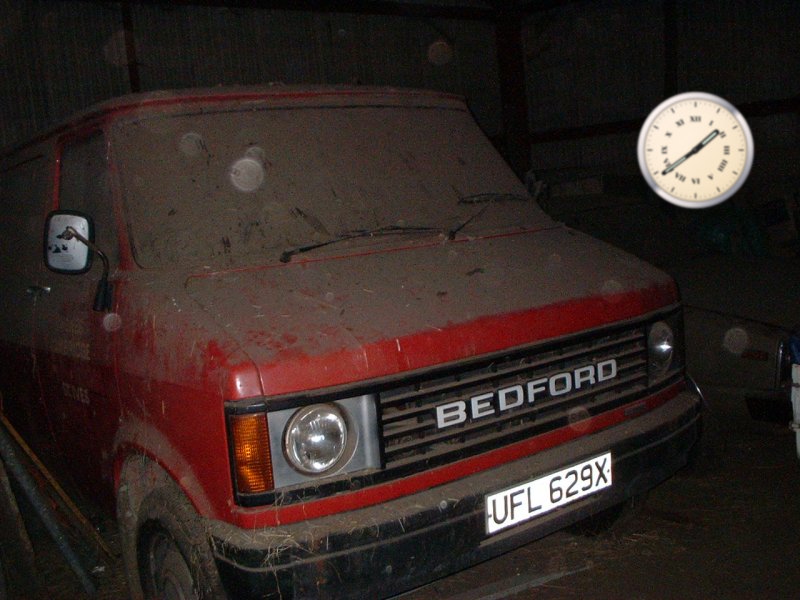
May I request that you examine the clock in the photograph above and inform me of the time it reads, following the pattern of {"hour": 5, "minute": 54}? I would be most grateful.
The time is {"hour": 1, "minute": 39}
